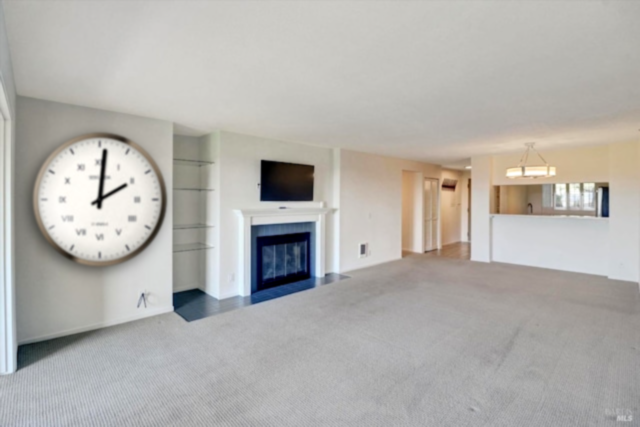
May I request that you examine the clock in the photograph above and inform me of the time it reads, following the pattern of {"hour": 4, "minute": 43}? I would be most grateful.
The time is {"hour": 2, "minute": 1}
